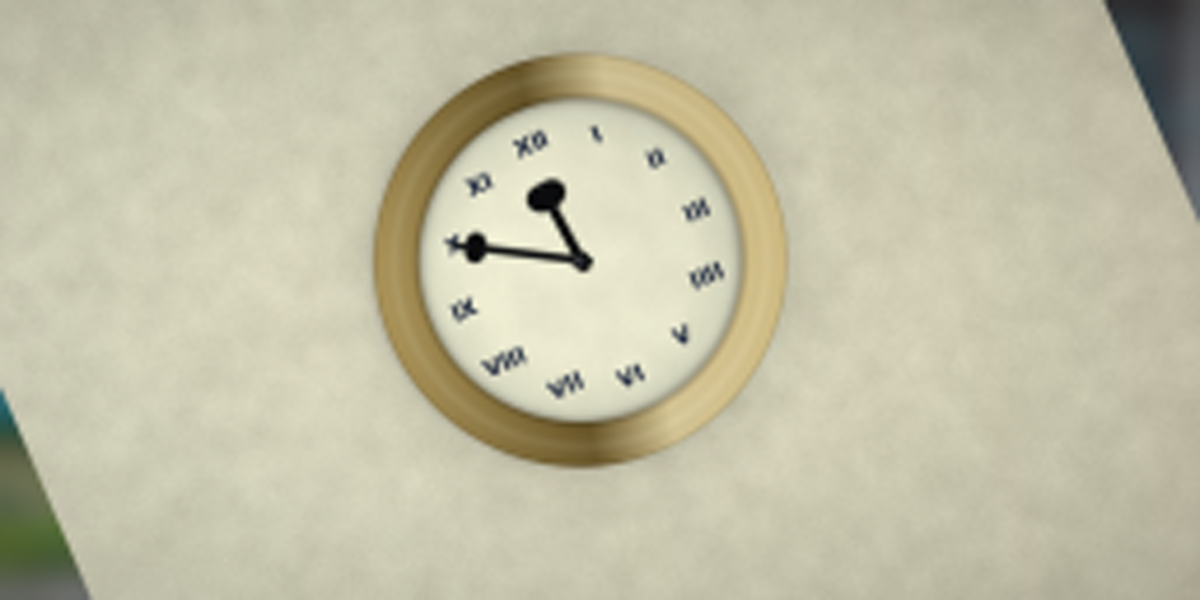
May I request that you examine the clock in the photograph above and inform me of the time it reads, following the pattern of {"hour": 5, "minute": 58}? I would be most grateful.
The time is {"hour": 11, "minute": 50}
